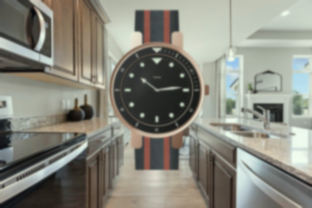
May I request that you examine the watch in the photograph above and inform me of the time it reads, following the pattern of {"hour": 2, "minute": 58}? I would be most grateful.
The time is {"hour": 10, "minute": 14}
